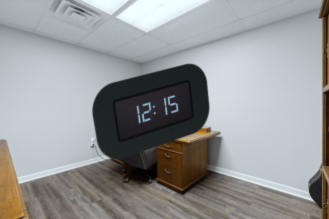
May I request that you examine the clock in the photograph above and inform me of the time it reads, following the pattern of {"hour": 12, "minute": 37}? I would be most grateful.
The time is {"hour": 12, "minute": 15}
